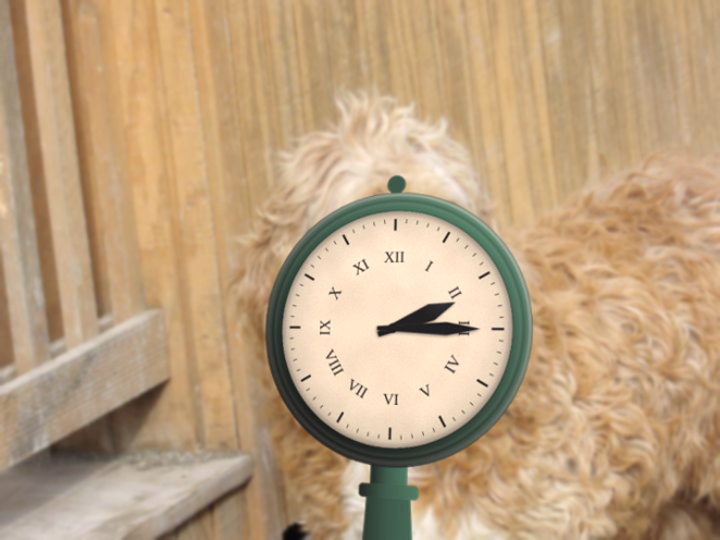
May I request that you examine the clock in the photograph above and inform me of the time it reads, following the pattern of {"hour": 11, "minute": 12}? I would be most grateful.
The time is {"hour": 2, "minute": 15}
